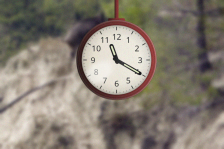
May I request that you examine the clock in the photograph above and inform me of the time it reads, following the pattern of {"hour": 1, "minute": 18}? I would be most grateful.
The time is {"hour": 11, "minute": 20}
